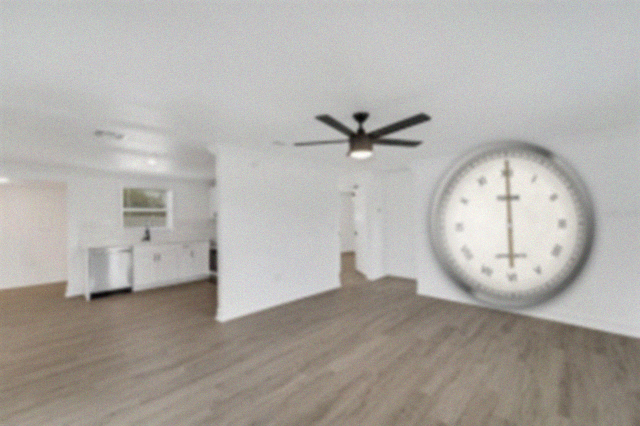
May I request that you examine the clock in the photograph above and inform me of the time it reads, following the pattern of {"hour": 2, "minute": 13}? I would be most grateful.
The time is {"hour": 6, "minute": 0}
